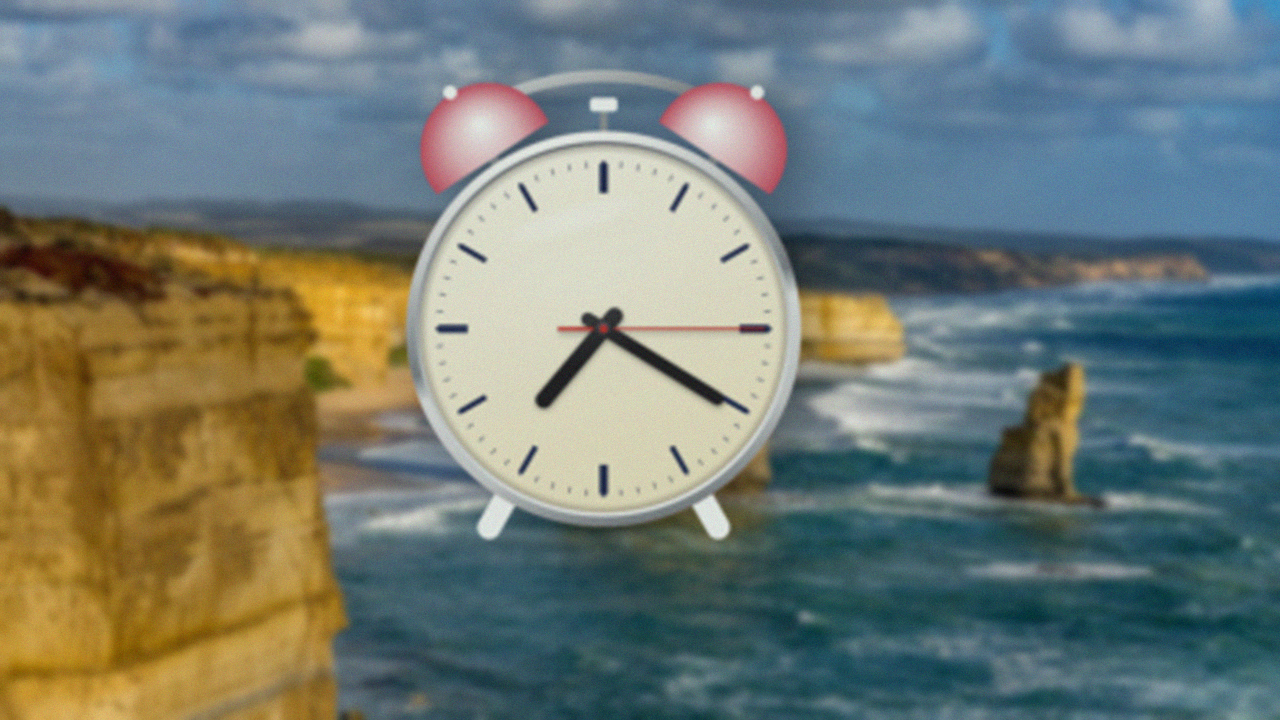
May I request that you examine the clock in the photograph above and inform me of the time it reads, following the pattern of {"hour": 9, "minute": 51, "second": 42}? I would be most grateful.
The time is {"hour": 7, "minute": 20, "second": 15}
